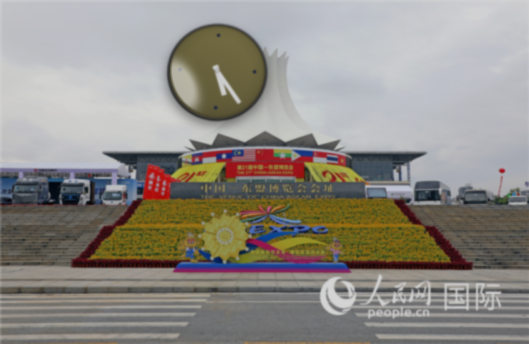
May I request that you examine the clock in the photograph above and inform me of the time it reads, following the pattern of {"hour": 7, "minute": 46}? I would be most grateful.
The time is {"hour": 5, "minute": 24}
